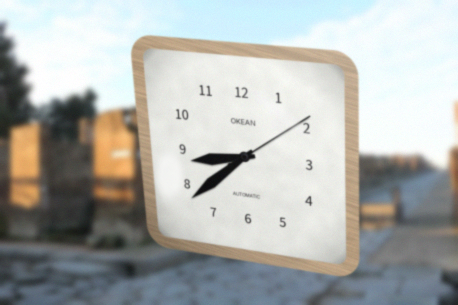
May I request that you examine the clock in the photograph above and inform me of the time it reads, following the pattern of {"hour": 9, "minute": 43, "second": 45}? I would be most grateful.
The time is {"hour": 8, "minute": 38, "second": 9}
